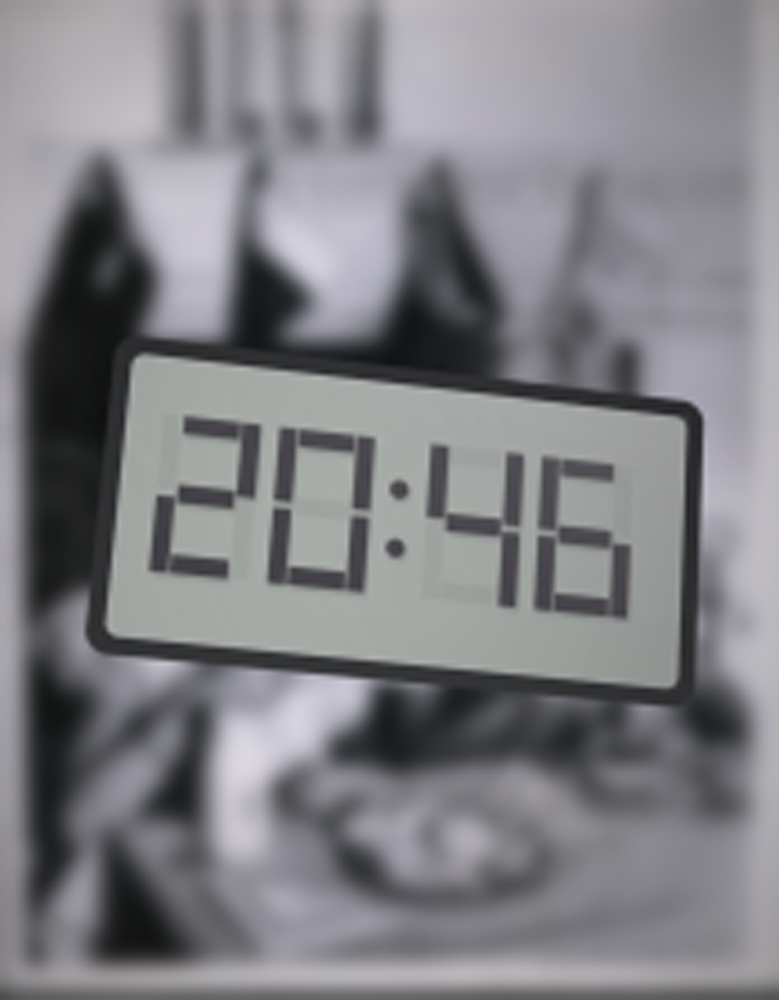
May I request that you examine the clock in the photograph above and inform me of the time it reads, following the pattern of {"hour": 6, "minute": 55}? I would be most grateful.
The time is {"hour": 20, "minute": 46}
